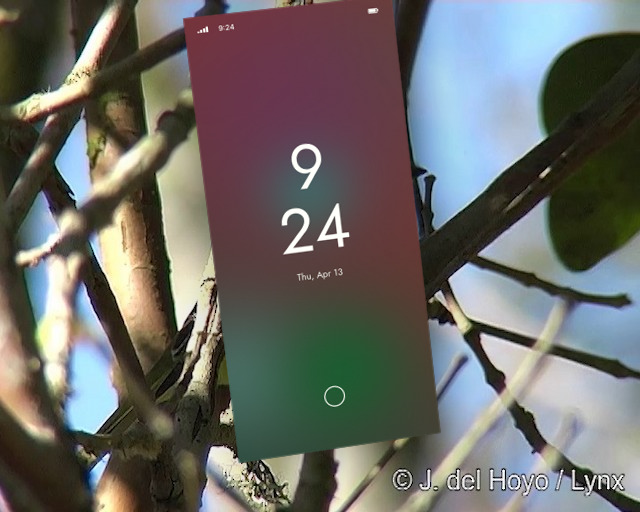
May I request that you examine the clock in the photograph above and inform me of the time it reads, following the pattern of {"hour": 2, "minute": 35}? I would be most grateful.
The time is {"hour": 9, "minute": 24}
